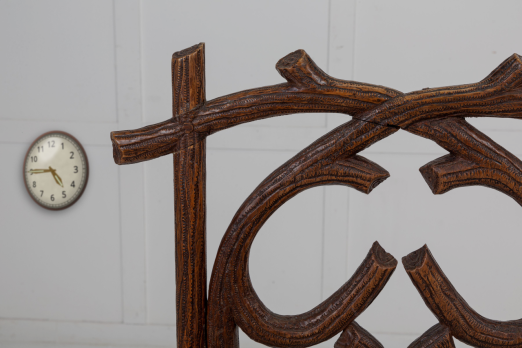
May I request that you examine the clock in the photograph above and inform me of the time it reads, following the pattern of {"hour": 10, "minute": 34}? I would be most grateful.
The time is {"hour": 4, "minute": 45}
